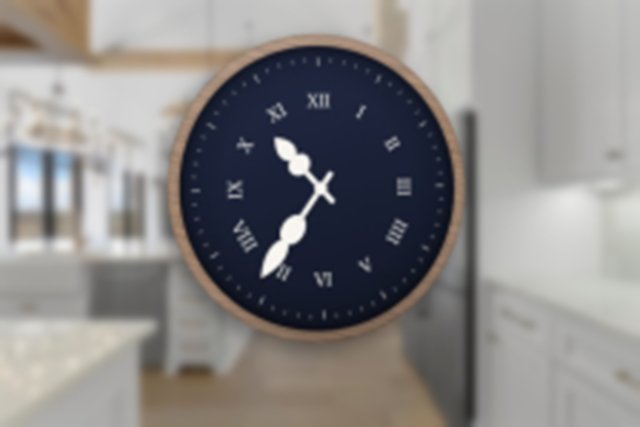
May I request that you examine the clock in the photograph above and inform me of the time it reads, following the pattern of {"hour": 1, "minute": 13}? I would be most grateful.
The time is {"hour": 10, "minute": 36}
